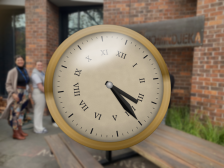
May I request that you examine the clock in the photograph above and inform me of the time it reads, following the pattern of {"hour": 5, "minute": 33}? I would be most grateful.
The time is {"hour": 3, "minute": 20}
